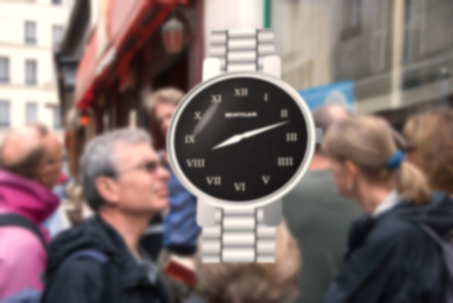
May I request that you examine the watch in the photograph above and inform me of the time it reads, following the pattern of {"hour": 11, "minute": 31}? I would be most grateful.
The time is {"hour": 8, "minute": 12}
